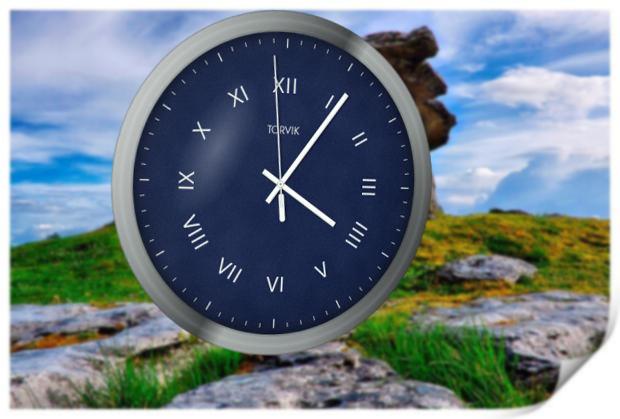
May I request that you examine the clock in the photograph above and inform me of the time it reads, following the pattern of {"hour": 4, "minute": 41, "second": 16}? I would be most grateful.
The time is {"hour": 4, "minute": 5, "second": 59}
